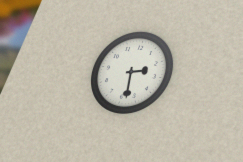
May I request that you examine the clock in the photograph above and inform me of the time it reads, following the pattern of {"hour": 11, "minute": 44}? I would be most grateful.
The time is {"hour": 2, "minute": 28}
